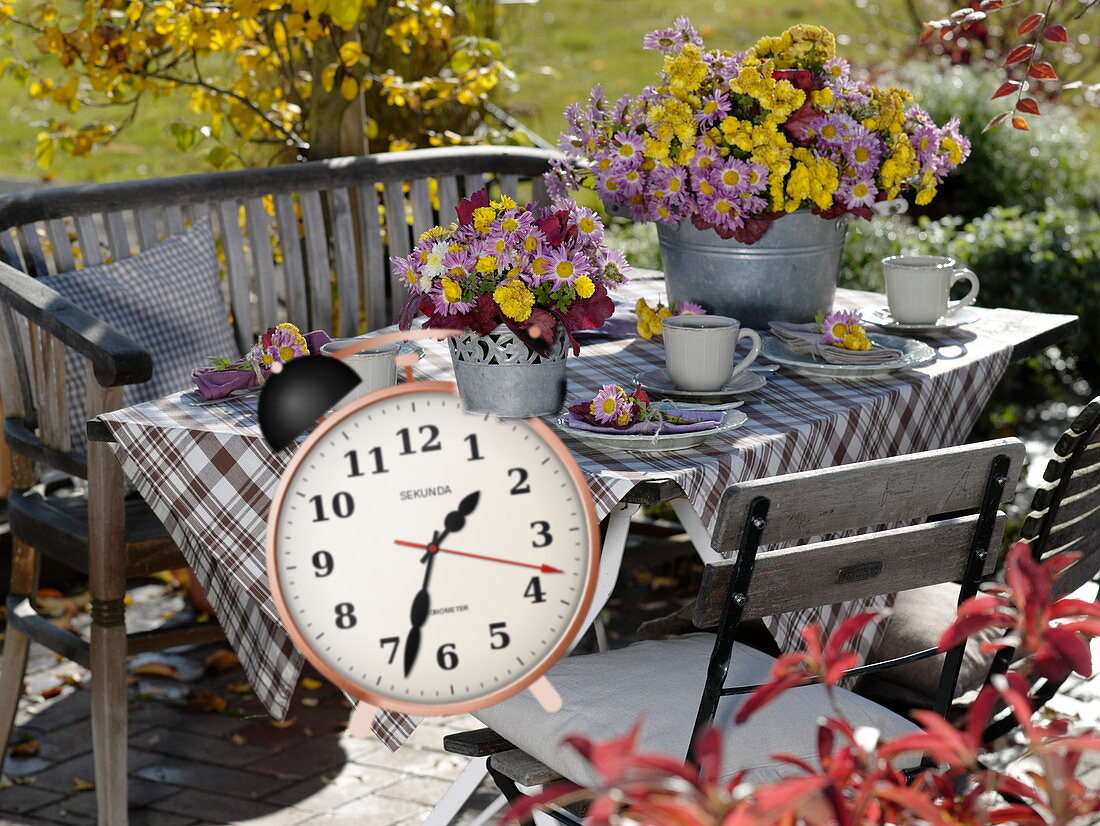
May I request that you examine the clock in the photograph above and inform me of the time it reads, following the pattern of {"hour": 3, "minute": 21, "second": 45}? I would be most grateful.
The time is {"hour": 1, "minute": 33, "second": 18}
